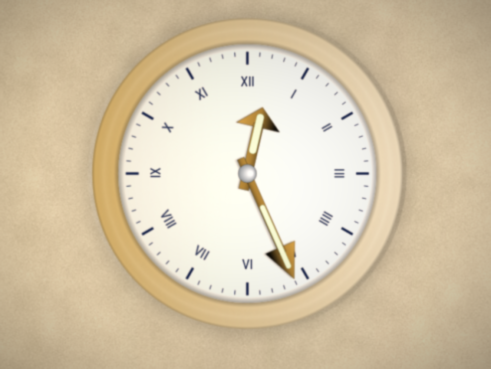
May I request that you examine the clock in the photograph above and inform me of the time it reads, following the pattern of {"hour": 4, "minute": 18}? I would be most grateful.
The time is {"hour": 12, "minute": 26}
